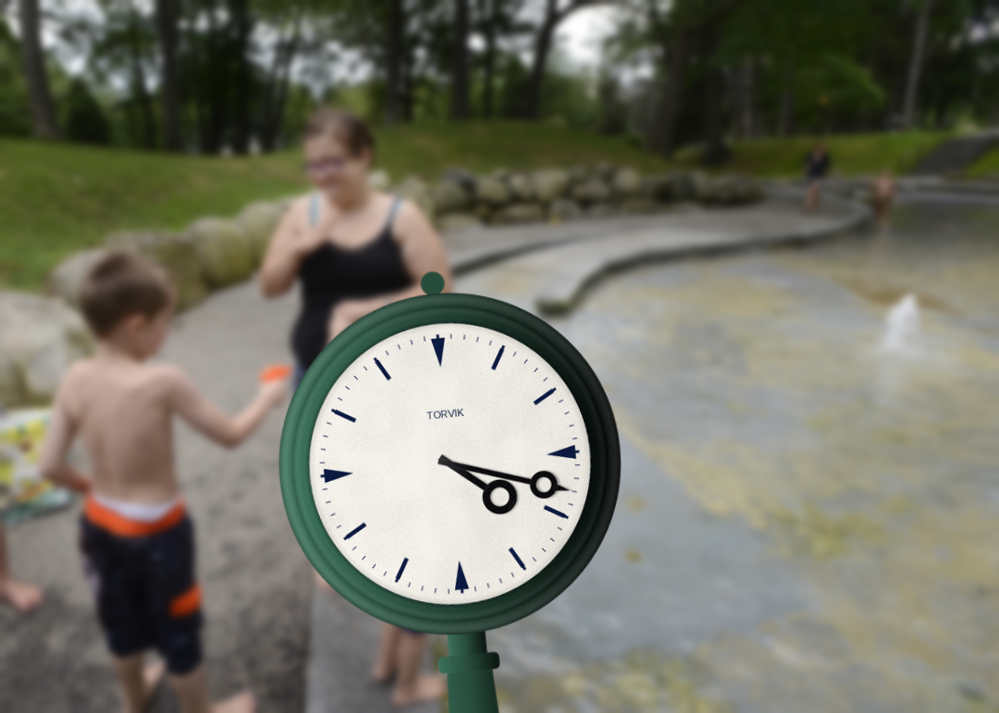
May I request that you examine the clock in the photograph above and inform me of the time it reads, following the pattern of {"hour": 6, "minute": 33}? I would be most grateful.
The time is {"hour": 4, "minute": 18}
